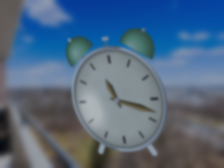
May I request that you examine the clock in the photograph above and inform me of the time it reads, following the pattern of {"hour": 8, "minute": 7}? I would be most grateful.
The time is {"hour": 11, "minute": 18}
